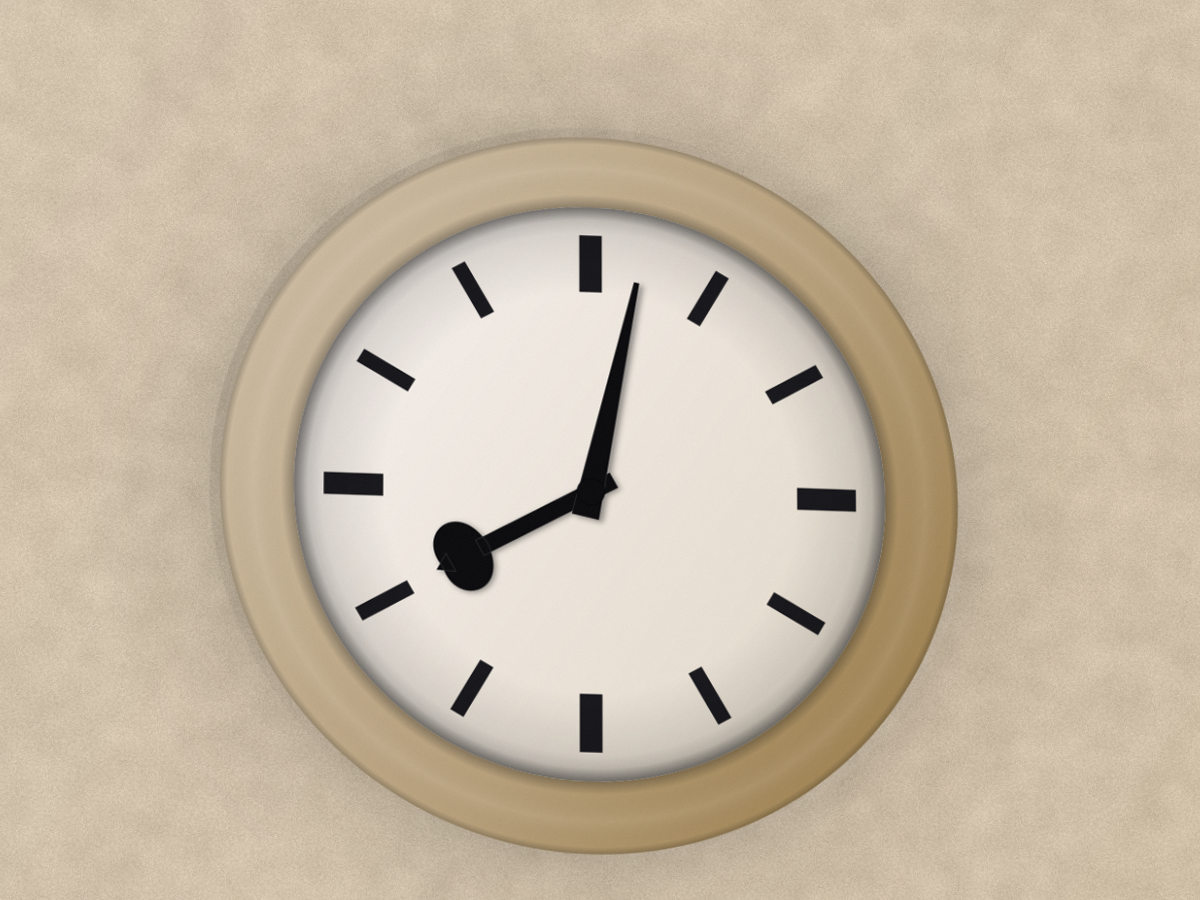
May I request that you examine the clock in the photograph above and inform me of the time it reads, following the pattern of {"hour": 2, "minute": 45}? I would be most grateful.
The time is {"hour": 8, "minute": 2}
